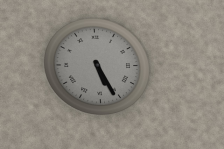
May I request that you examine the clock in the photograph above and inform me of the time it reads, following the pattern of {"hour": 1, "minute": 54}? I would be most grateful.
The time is {"hour": 5, "minute": 26}
